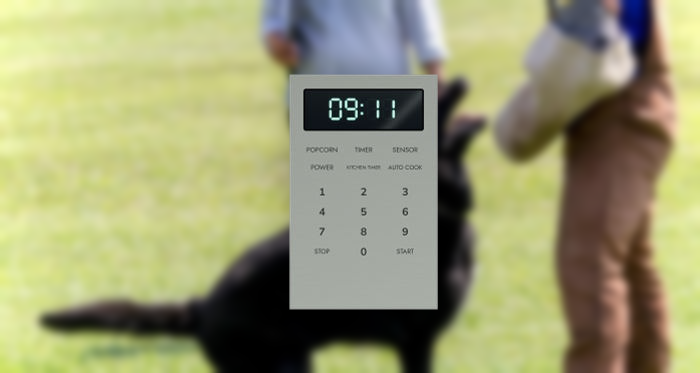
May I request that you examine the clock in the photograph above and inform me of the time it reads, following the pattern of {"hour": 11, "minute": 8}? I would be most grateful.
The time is {"hour": 9, "minute": 11}
